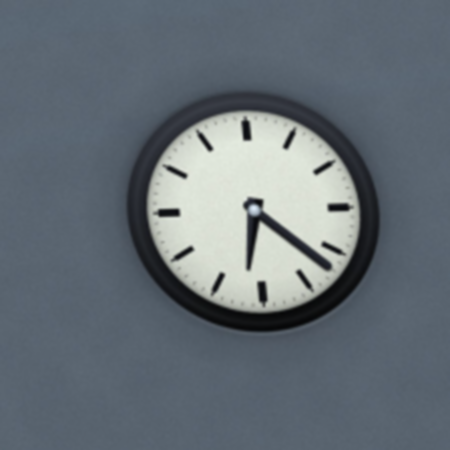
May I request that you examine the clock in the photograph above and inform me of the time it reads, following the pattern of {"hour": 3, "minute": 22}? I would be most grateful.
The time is {"hour": 6, "minute": 22}
